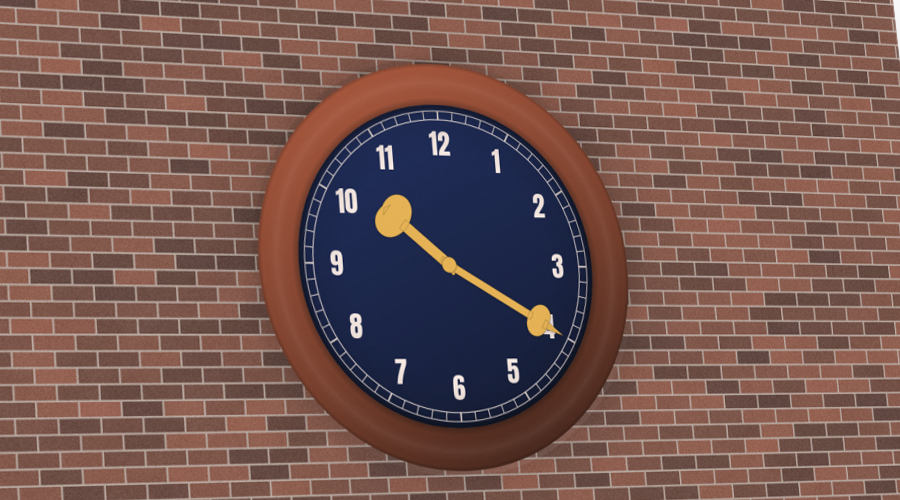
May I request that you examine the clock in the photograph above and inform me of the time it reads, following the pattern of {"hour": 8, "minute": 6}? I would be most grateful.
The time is {"hour": 10, "minute": 20}
